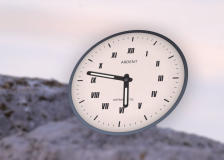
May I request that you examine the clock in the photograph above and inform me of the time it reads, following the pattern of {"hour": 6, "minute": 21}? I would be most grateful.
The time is {"hour": 5, "minute": 47}
